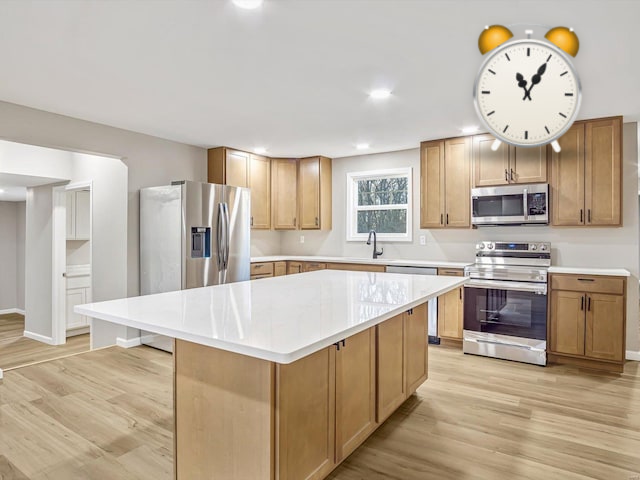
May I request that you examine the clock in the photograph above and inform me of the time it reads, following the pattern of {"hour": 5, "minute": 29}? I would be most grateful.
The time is {"hour": 11, "minute": 5}
